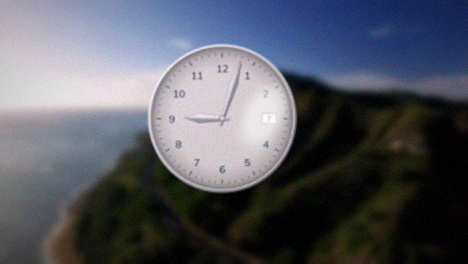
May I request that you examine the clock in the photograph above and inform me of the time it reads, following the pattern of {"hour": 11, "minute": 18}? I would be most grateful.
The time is {"hour": 9, "minute": 3}
